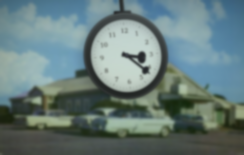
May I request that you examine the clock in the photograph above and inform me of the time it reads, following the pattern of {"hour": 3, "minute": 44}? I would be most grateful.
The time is {"hour": 3, "minute": 22}
